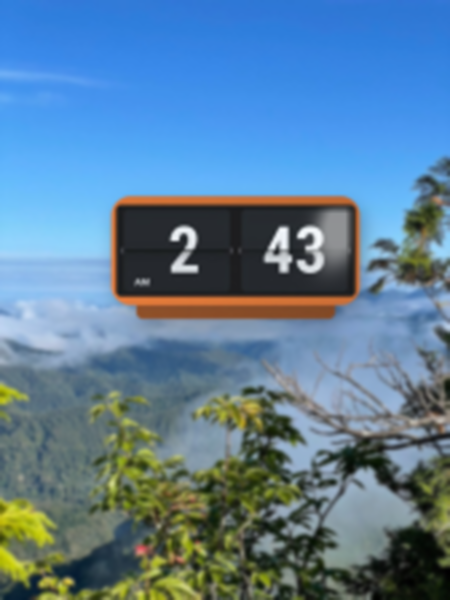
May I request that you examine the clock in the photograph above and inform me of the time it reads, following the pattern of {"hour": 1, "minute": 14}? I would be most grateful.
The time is {"hour": 2, "minute": 43}
